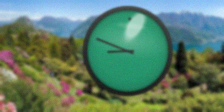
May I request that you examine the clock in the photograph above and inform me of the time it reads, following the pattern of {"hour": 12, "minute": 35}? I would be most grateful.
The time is {"hour": 8, "minute": 48}
